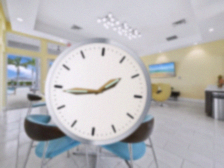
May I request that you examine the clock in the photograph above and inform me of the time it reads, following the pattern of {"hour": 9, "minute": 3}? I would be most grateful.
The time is {"hour": 1, "minute": 44}
